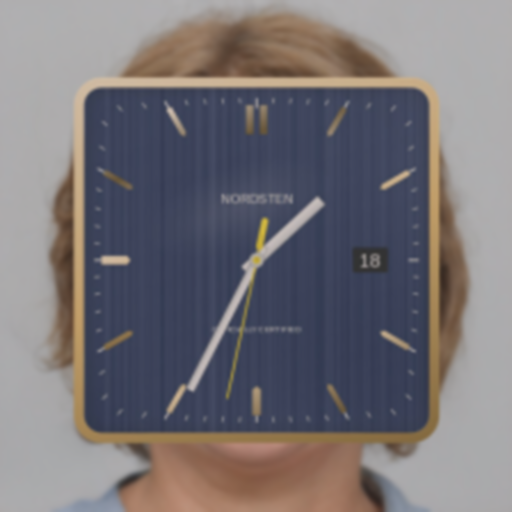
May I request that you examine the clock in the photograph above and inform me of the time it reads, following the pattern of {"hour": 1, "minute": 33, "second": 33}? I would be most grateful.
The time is {"hour": 1, "minute": 34, "second": 32}
